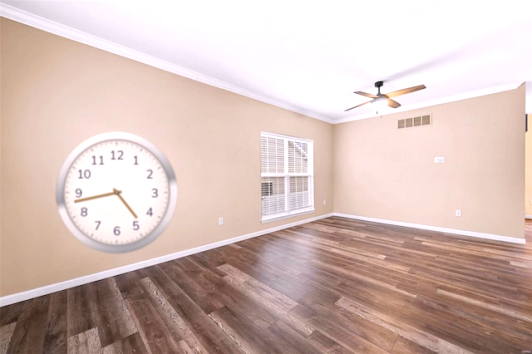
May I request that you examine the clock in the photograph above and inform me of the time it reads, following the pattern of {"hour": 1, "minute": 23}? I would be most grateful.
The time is {"hour": 4, "minute": 43}
